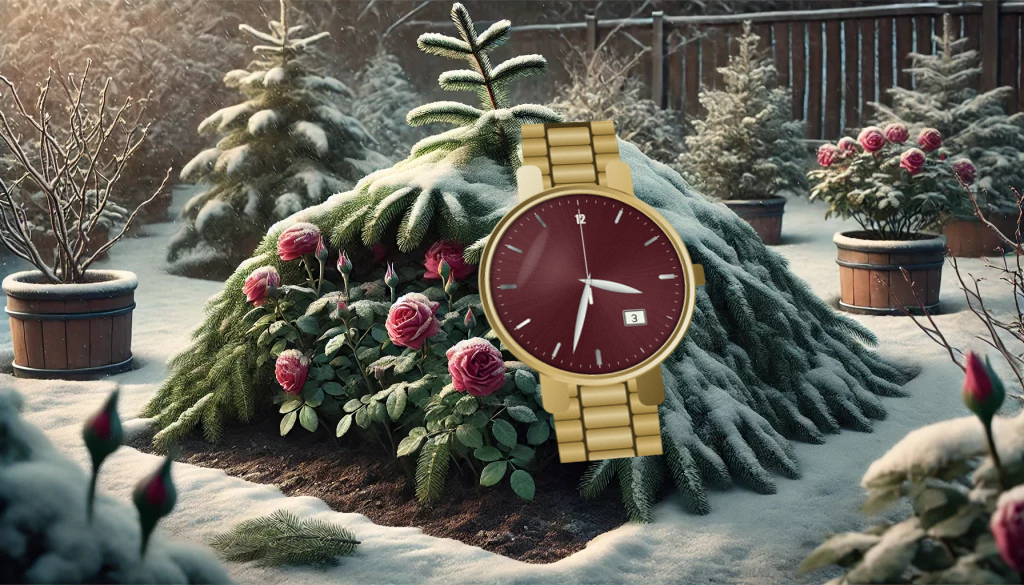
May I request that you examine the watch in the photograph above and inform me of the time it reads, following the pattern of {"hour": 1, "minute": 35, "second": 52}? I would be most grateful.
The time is {"hour": 3, "minute": 33, "second": 0}
